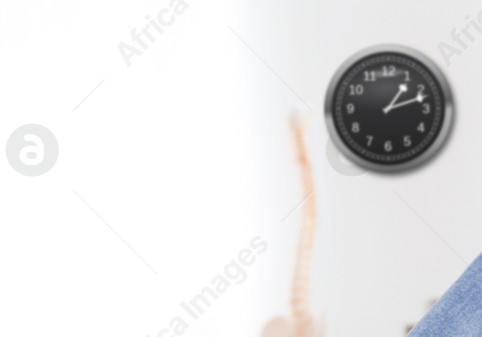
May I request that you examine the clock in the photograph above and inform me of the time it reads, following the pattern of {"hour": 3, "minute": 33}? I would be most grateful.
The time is {"hour": 1, "minute": 12}
